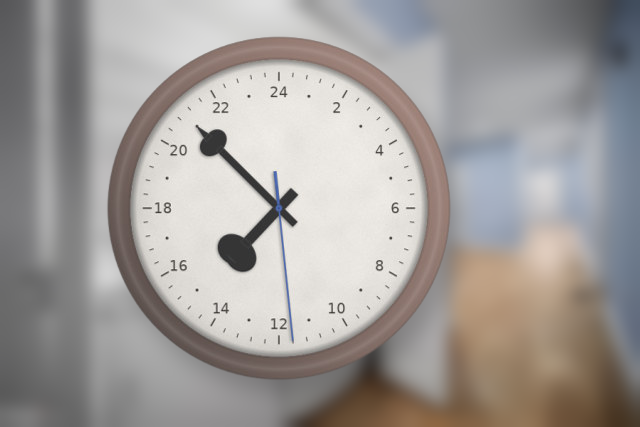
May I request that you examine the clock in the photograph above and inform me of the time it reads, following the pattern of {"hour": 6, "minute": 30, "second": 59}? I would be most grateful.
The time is {"hour": 14, "minute": 52, "second": 29}
